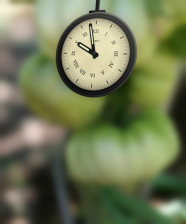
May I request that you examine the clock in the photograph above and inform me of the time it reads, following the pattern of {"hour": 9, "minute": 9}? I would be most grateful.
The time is {"hour": 9, "minute": 58}
